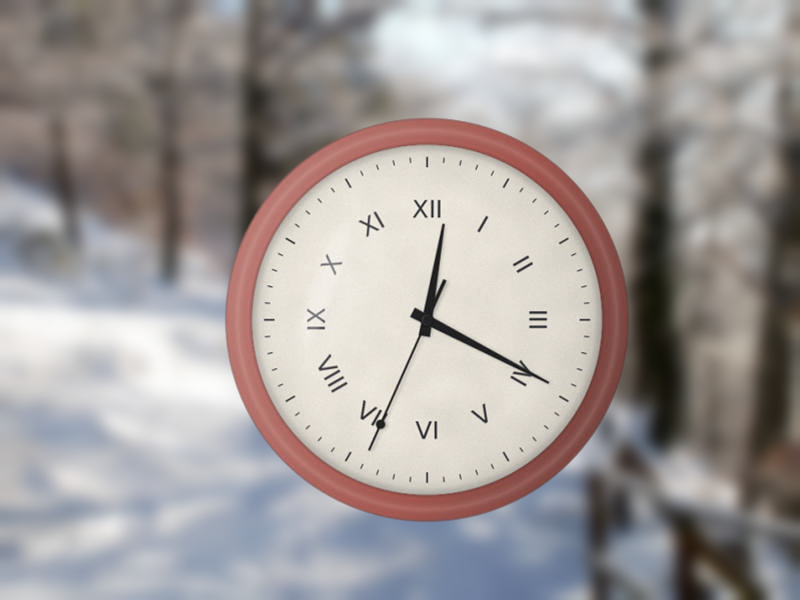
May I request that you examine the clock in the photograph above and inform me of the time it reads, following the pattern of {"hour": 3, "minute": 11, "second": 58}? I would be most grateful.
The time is {"hour": 12, "minute": 19, "second": 34}
